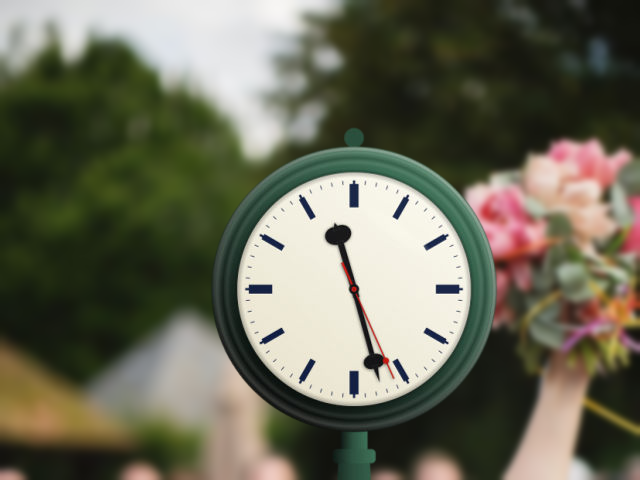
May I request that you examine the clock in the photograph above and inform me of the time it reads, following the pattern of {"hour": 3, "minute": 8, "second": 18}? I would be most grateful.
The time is {"hour": 11, "minute": 27, "second": 26}
